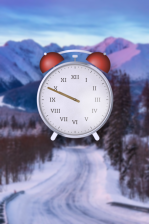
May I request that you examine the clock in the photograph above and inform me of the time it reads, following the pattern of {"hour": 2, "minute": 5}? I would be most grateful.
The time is {"hour": 9, "minute": 49}
